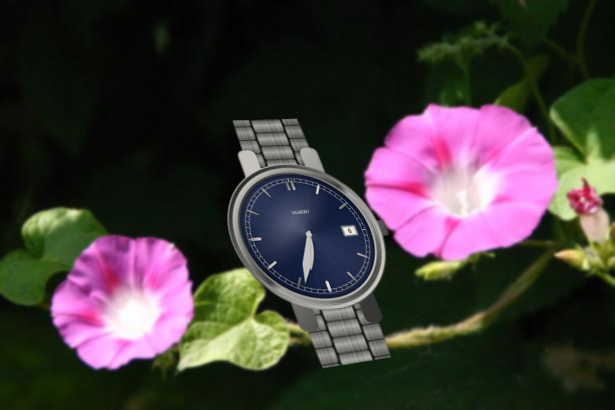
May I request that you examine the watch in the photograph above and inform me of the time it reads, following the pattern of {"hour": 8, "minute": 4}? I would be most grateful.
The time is {"hour": 6, "minute": 34}
